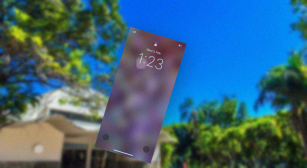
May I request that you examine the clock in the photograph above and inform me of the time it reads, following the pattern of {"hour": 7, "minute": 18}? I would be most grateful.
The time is {"hour": 1, "minute": 23}
